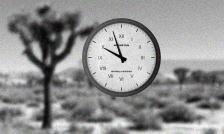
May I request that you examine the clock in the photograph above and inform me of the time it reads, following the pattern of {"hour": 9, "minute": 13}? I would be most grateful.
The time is {"hour": 9, "minute": 57}
